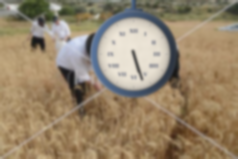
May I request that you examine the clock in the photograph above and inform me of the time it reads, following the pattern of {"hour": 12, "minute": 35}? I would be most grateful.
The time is {"hour": 5, "minute": 27}
